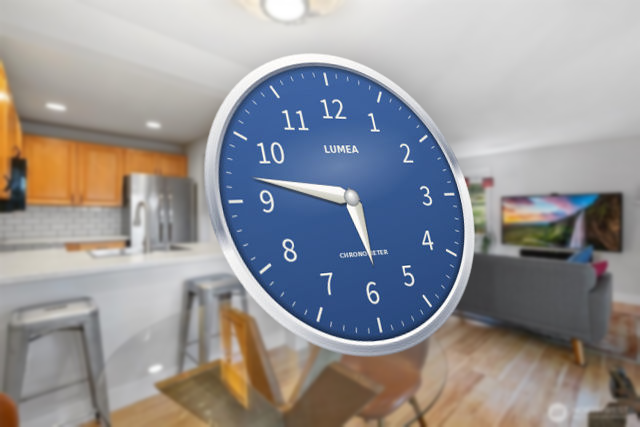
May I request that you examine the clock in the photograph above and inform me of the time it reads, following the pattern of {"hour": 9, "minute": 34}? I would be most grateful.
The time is {"hour": 5, "minute": 47}
